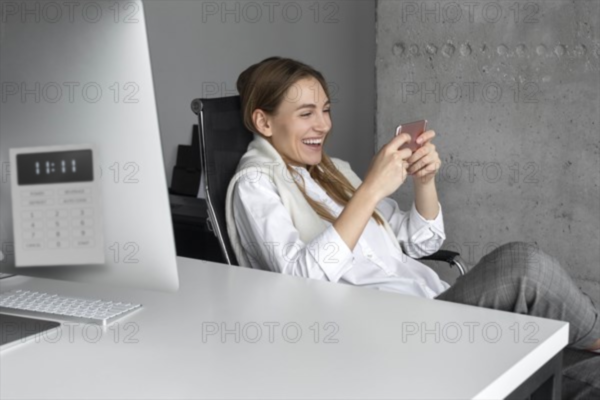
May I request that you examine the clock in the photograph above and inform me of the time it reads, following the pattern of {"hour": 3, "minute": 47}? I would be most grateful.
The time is {"hour": 11, "minute": 11}
